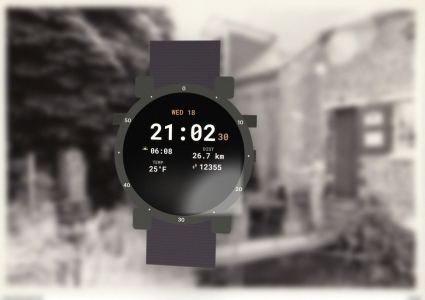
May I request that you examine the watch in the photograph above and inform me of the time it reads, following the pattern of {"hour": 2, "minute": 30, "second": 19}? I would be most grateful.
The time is {"hour": 21, "minute": 2, "second": 30}
